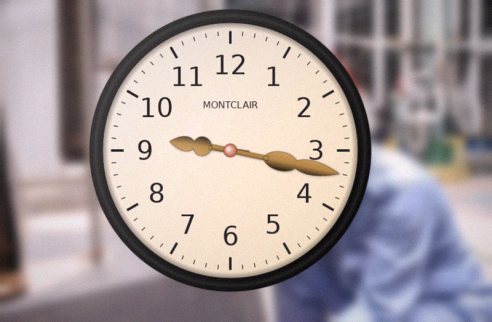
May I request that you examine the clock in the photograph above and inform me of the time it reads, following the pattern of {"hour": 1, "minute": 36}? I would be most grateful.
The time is {"hour": 9, "minute": 17}
